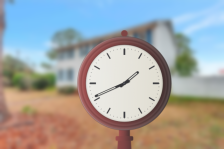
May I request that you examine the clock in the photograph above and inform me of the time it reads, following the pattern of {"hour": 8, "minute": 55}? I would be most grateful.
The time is {"hour": 1, "minute": 41}
